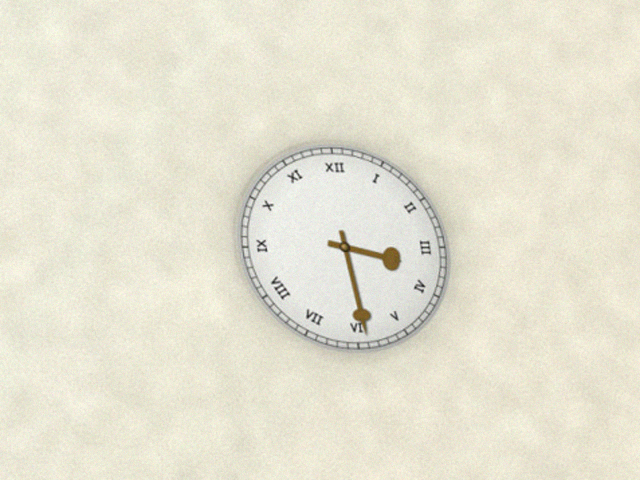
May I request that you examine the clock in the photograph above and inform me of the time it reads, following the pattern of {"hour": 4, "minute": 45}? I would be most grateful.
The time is {"hour": 3, "minute": 29}
